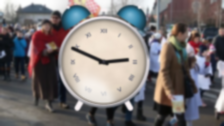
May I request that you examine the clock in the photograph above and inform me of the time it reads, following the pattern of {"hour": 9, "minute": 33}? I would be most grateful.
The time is {"hour": 2, "minute": 49}
